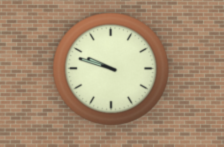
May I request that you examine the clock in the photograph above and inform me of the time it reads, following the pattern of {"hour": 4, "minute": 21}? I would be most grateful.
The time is {"hour": 9, "minute": 48}
